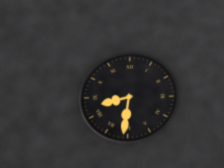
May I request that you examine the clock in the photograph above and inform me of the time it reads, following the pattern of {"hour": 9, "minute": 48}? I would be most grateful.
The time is {"hour": 8, "minute": 31}
